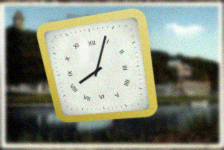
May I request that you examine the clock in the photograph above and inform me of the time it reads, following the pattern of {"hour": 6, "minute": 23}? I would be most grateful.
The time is {"hour": 8, "minute": 4}
